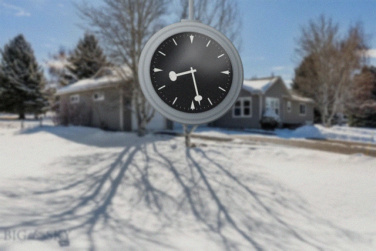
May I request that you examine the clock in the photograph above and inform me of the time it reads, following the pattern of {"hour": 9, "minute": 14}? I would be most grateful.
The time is {"hour": 8, "minute": 28}
